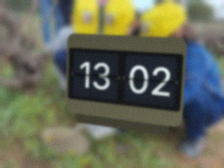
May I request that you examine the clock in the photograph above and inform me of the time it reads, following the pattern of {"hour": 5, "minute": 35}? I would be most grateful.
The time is {"hour": 13, "minute": 2}
